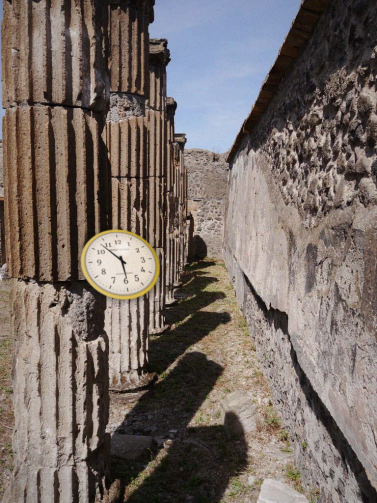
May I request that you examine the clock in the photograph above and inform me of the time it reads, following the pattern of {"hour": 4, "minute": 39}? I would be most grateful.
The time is {"hour": 5, "minute": 53}
